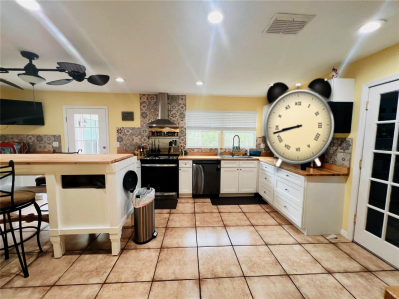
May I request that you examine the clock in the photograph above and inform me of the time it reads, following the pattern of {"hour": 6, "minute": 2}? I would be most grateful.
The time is {"hour": 8, "minute": 43}
